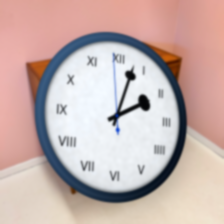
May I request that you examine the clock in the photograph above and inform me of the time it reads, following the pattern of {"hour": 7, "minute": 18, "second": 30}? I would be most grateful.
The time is {"hour": 2, "minute": 2, "second": 59}
